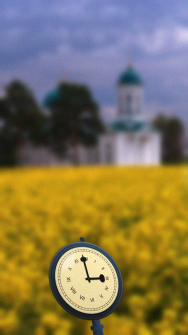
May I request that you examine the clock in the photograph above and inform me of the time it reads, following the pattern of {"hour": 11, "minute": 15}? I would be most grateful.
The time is {"hour": 2, "minute": 59}
